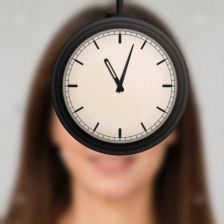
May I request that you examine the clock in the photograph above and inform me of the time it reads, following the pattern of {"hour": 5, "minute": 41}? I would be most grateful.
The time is {"hour": 11, "minute": 3}
